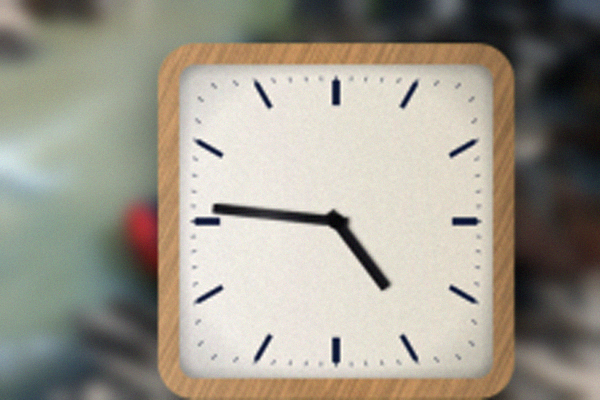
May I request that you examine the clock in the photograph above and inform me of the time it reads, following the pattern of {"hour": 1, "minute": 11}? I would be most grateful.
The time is {"hour": 4, "minute": 46}
